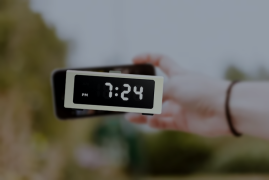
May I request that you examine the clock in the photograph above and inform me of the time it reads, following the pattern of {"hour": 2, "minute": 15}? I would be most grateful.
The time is {"hour": 7, "minute": 24}
